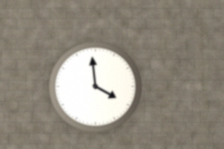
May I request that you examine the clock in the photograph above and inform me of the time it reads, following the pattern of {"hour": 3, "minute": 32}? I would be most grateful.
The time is {"hour": 3, "minute": 59}
